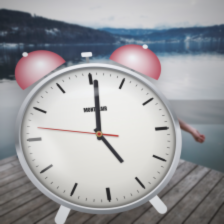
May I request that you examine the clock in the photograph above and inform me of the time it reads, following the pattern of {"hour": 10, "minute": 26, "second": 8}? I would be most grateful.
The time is {"hour": 5, "minute": 0, "second": 47}
